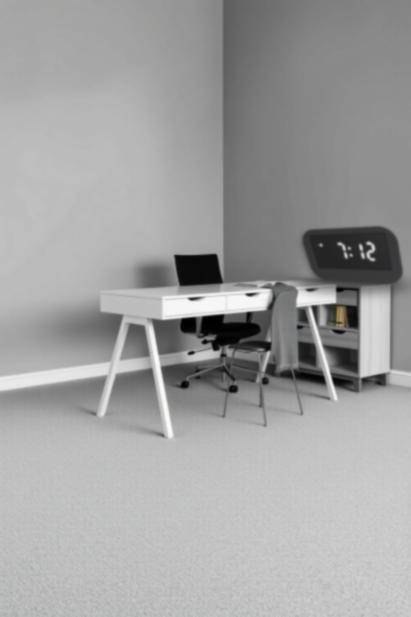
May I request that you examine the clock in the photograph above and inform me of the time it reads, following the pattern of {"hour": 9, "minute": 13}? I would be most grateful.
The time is {"hour": 7, "minute": 12}
